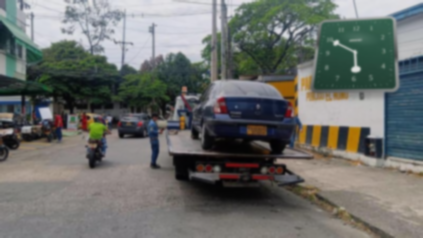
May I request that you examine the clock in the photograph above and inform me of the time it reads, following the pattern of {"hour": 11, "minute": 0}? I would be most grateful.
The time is {"hour": 5, "minute": 50}
